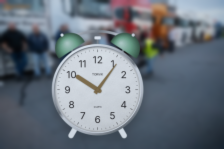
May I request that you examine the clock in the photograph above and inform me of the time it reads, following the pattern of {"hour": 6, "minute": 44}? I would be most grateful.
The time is {"hour": 10, "minute": 6}
